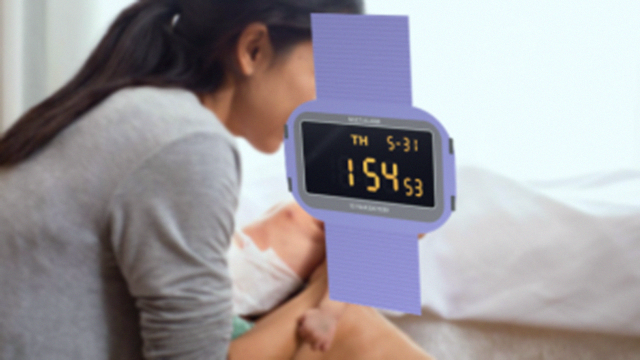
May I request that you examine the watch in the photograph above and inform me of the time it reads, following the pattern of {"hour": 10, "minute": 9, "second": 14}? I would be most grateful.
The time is {"hour": 1, "minute": 54, "second": 53}
